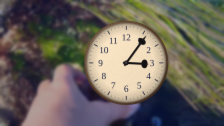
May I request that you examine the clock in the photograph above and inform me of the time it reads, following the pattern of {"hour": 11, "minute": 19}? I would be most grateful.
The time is {"hour": 3, "minute": 6}
